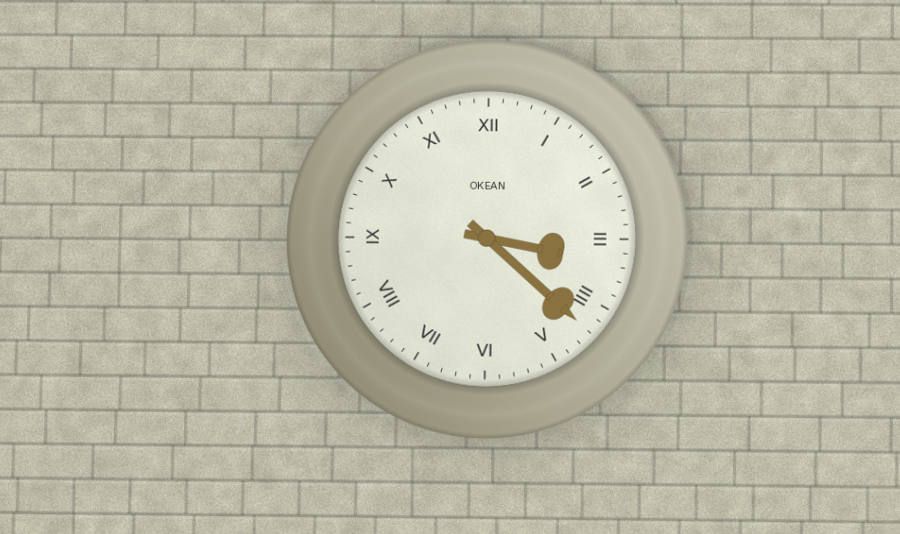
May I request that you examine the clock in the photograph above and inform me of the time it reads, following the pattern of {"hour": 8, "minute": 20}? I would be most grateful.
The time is {"hour": 3, "minute": 22}
